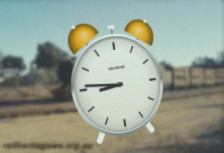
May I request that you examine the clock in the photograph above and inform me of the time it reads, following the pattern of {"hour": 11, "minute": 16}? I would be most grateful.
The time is {"hour": 8, "minute": 46}
